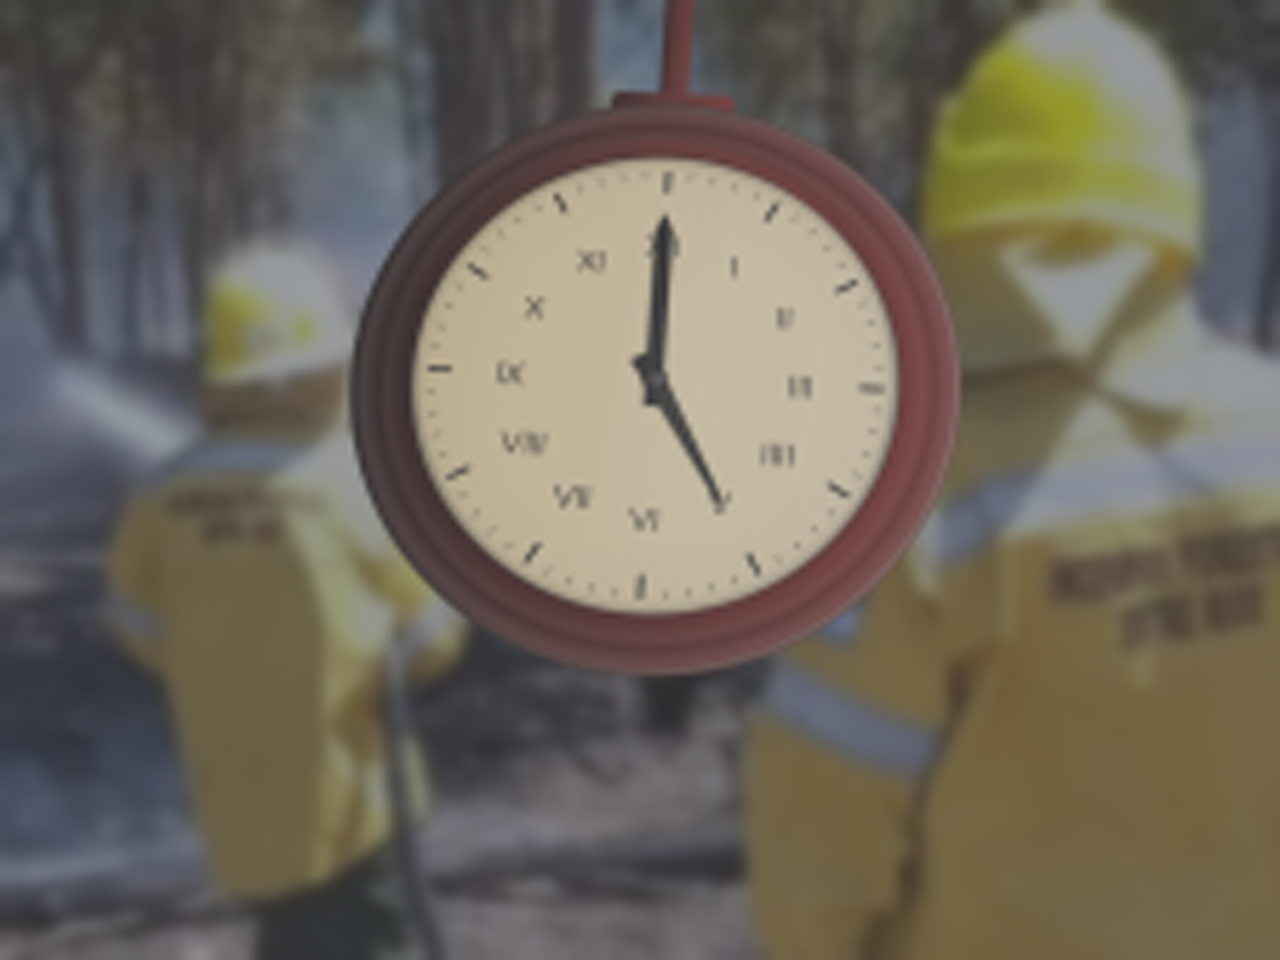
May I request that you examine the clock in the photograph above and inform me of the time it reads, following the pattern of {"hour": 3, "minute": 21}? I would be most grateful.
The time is {"hour": 5, "minute": 0}
